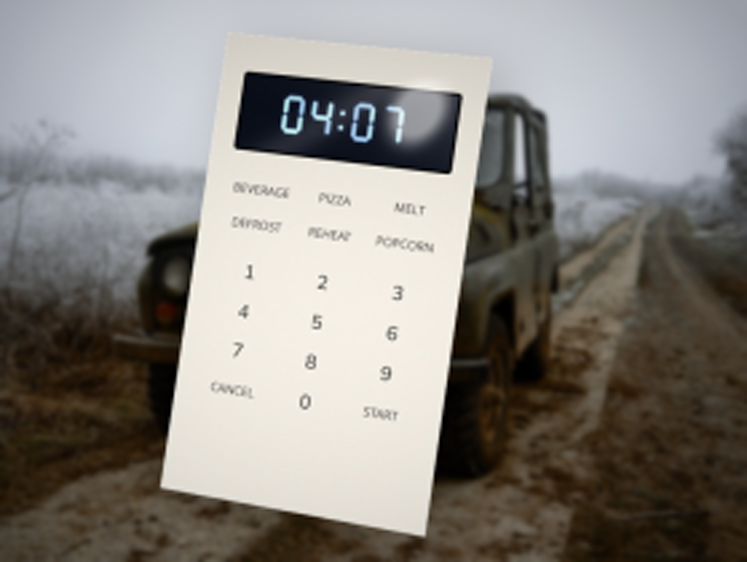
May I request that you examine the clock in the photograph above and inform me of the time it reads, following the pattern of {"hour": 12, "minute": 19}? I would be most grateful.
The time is {"hour": 4, "minute": 7}
